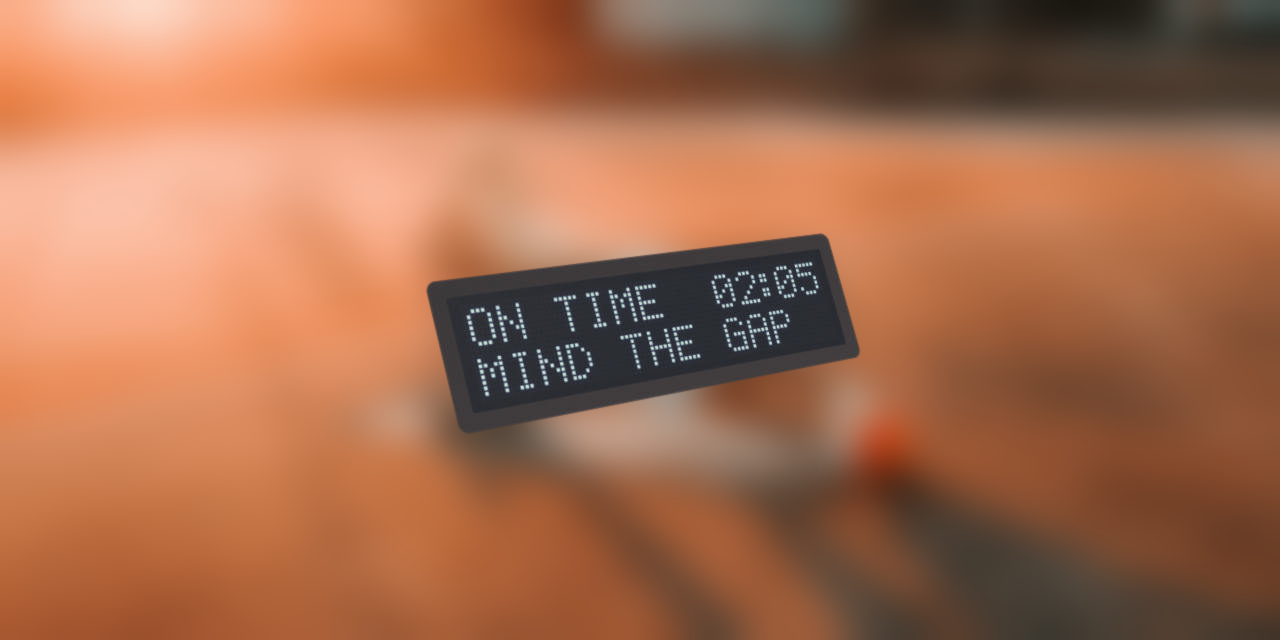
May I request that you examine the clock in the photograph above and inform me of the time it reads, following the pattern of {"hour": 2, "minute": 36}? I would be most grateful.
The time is {"hour": 2, "minute": 5}
